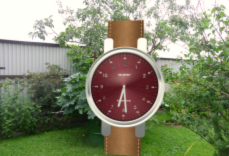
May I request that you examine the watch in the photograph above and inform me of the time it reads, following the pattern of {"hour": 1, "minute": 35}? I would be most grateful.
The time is {"hour": 6, "minute": 29}
